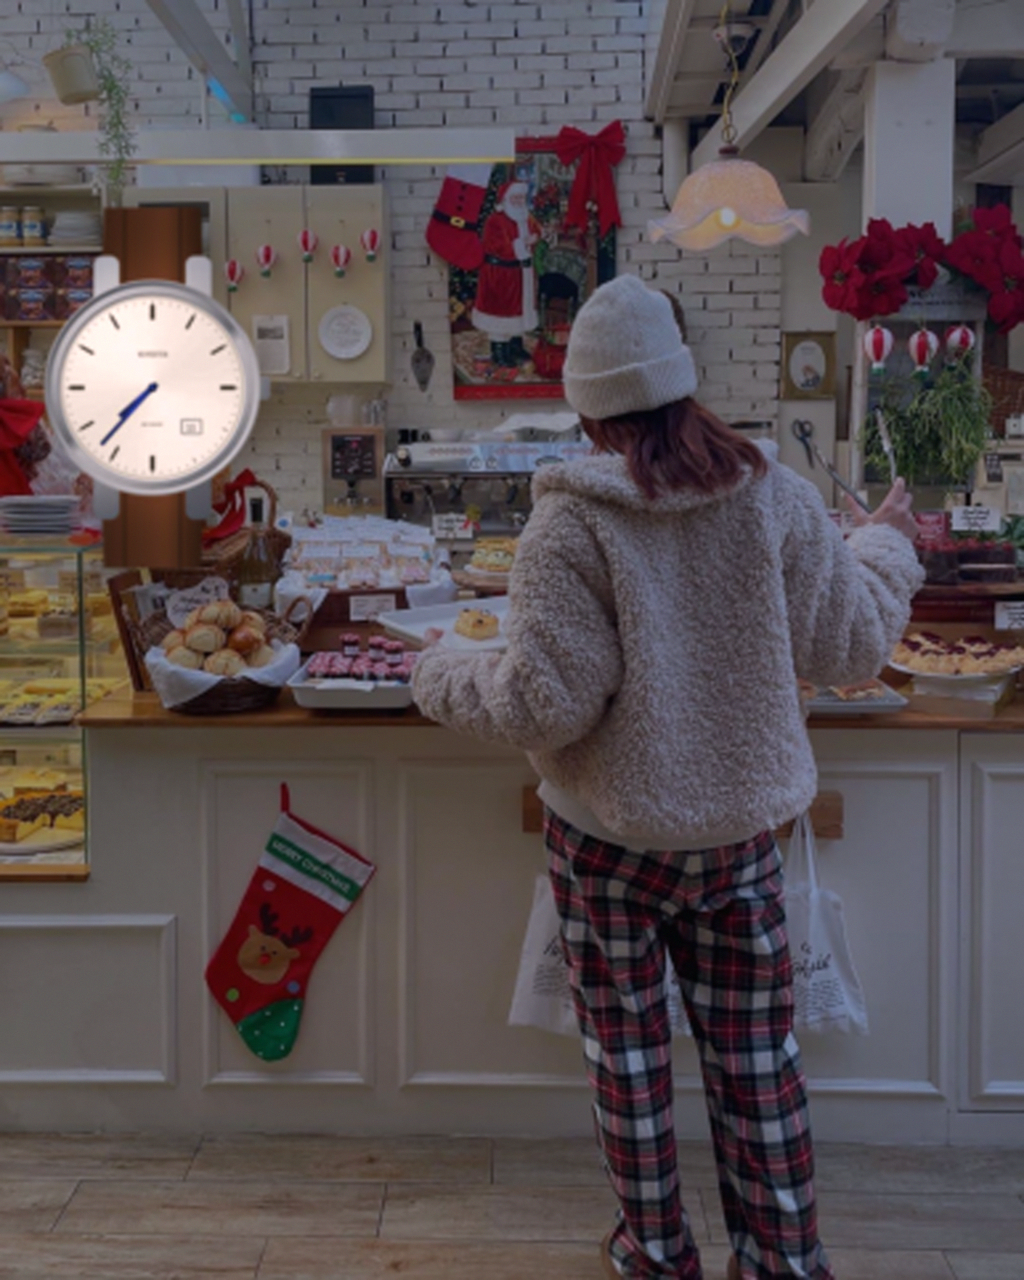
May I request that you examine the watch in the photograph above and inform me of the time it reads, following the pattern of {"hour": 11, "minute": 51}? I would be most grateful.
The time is {"hour": 7, "minute": 37}
